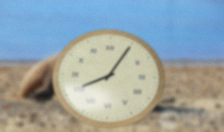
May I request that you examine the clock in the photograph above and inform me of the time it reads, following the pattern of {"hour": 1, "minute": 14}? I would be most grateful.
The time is {"hour": 8, "minute": 5}
